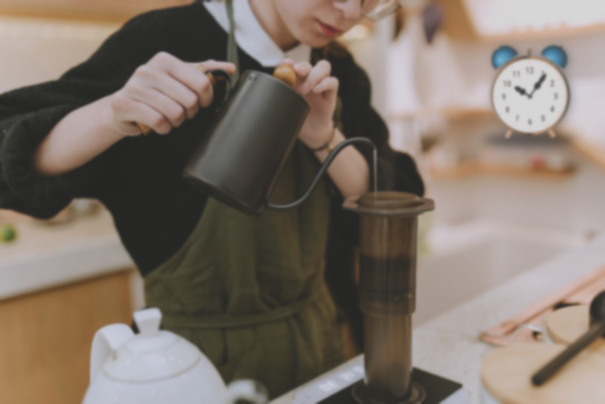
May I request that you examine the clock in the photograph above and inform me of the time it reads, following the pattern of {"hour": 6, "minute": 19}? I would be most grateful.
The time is {"hour": 10, "minute": 6}
